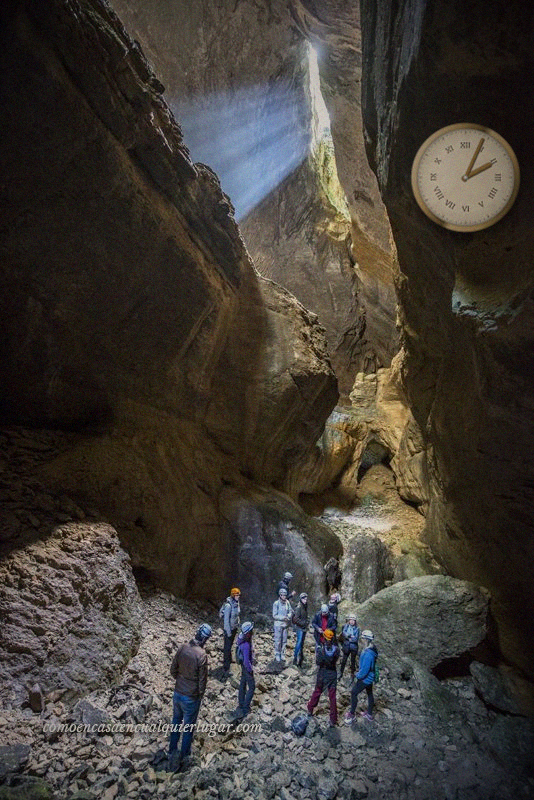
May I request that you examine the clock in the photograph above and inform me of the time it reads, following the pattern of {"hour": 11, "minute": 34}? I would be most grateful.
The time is {"hour": 2, "minute": 4}
